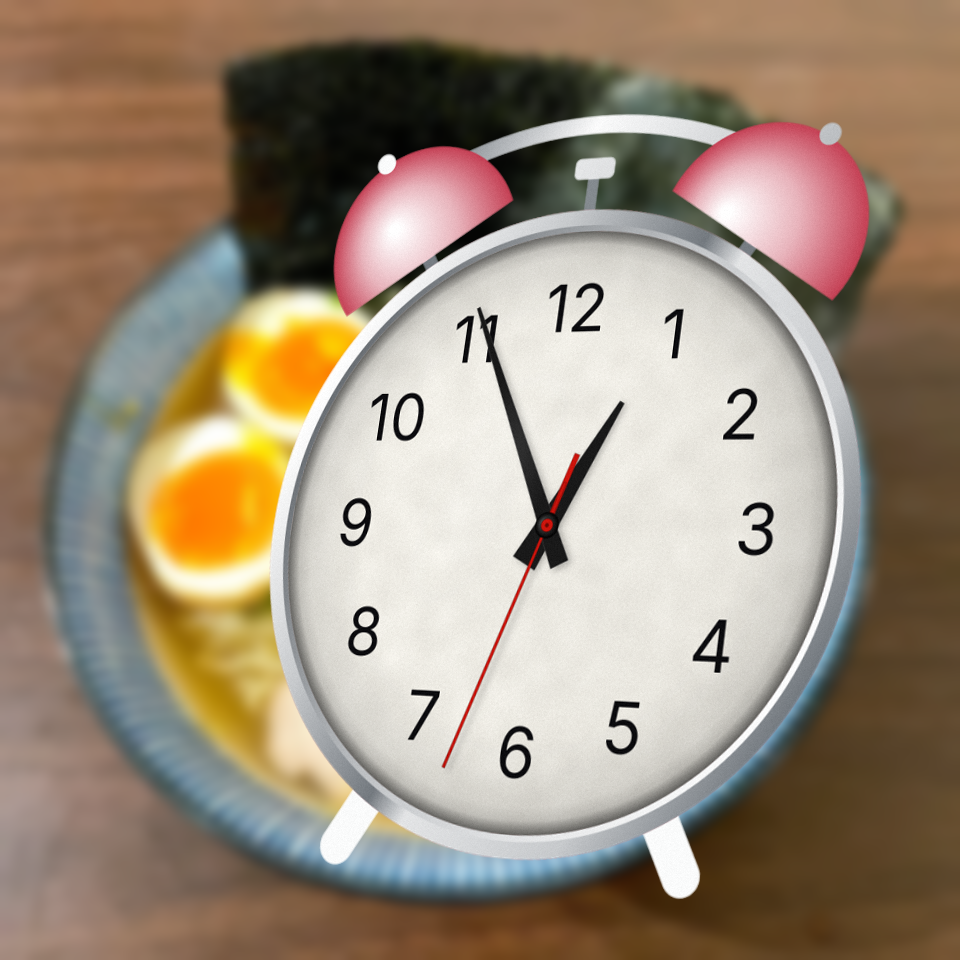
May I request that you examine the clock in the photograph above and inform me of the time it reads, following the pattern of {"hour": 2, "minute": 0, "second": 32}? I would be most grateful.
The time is {"hour": 12, "minute": 55, "second": 33}
